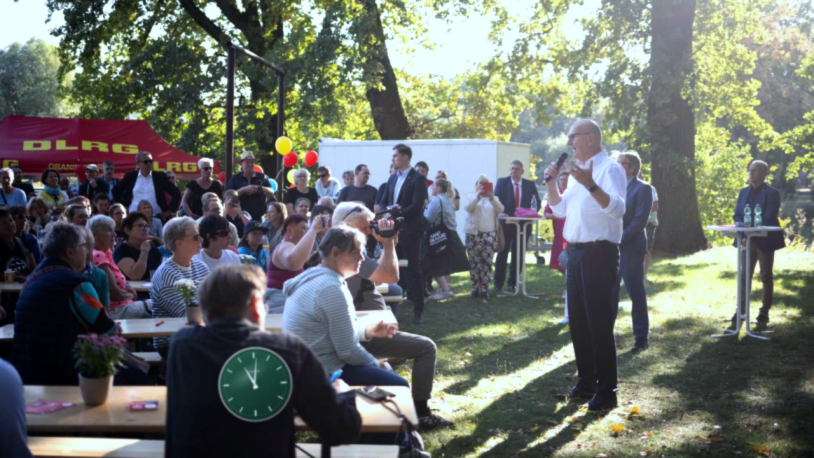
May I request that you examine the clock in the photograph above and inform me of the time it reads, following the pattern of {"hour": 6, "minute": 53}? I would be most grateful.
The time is {"hour": 11, "minute": 1}
